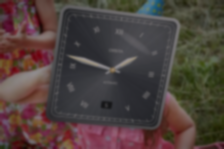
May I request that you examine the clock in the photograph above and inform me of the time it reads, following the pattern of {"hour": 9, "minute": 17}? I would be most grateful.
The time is {"hour": 1, "minute": 47}
